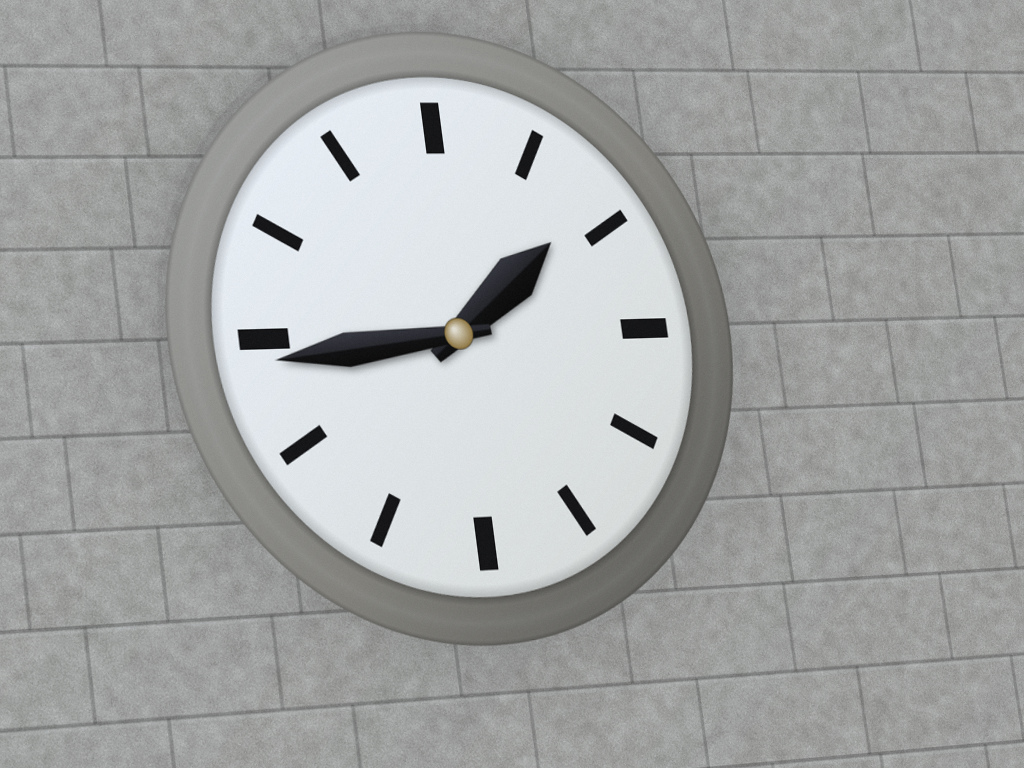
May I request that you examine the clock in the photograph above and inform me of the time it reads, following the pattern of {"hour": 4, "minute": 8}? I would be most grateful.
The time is {"hour": 1, "minute": 44}
